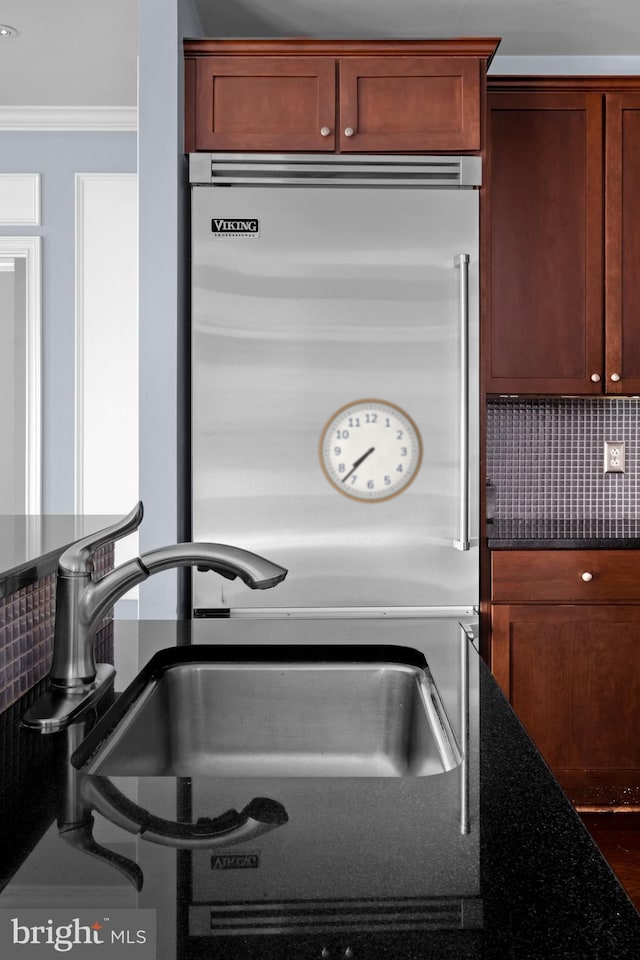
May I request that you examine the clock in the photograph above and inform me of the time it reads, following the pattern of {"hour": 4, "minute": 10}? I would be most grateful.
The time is {"hour": 7, "minute": 37}
